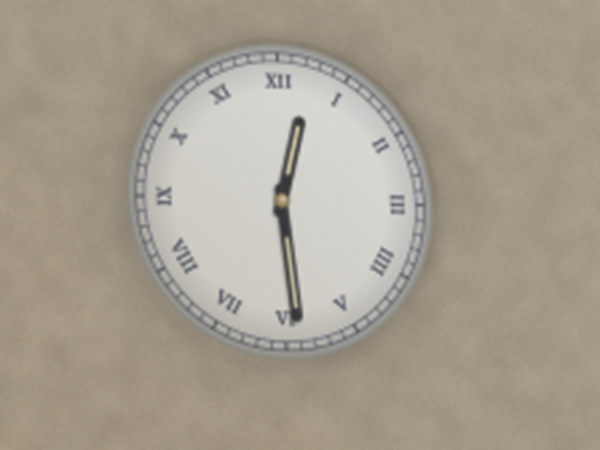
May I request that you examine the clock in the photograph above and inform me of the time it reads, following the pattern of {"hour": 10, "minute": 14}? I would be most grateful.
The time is {"hour": 12, "minute": 29}
